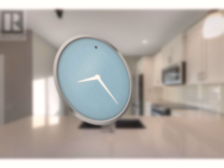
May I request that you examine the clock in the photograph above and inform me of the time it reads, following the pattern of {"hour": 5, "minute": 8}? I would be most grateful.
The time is {"hour": 8, "minute": 23}
